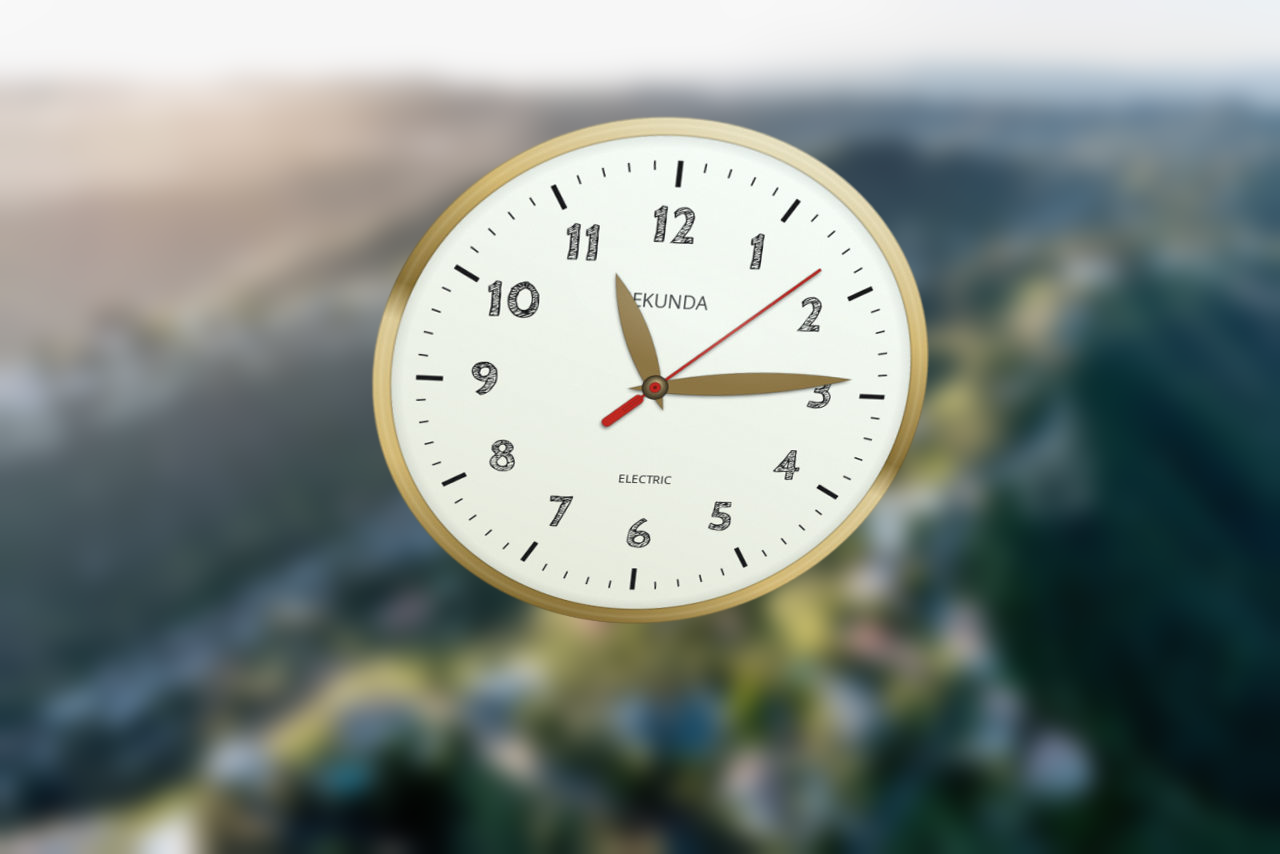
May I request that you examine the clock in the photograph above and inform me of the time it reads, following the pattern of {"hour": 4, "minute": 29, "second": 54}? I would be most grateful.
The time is {"hour": 11, "minute": 14, "second": 8}
